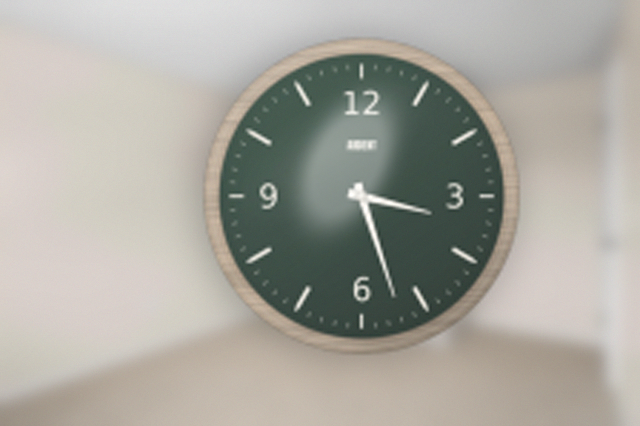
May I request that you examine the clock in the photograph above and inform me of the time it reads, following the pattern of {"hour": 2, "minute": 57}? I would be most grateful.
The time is {"hour": 3, "minute": 27}
